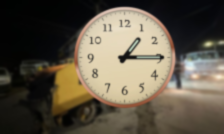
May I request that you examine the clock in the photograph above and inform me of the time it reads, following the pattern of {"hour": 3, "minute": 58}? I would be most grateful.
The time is {"hour": 1, "minute": 15}
